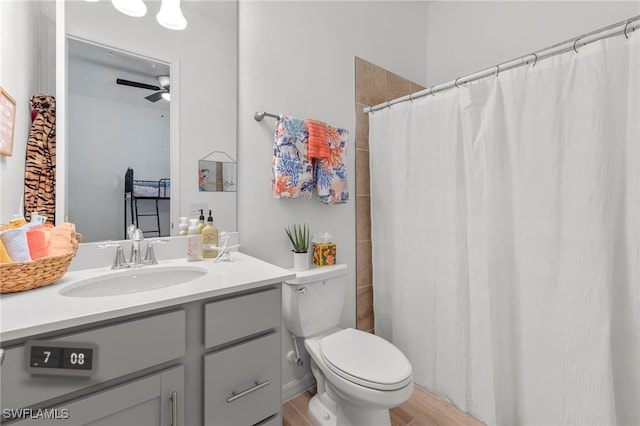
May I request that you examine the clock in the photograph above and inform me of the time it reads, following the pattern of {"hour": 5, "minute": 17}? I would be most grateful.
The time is {"hour": 7, "minute": 8}
